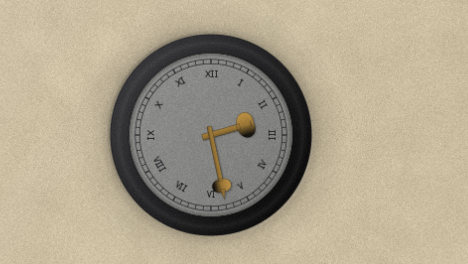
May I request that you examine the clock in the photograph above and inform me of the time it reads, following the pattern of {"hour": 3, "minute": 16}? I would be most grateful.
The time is {"hour": 2, "minute": 28}
